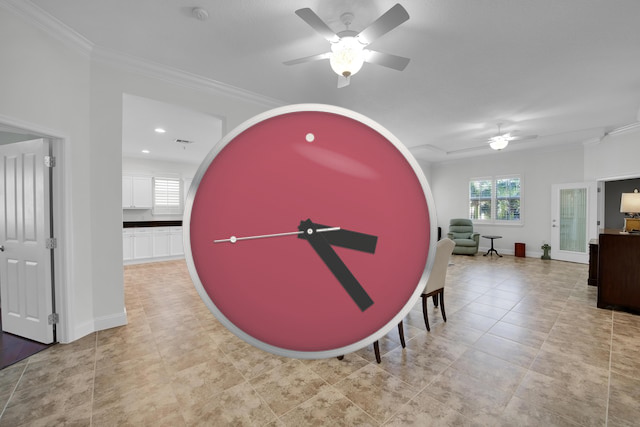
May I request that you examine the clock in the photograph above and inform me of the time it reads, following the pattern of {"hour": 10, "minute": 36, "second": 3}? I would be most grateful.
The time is {"hour": 3, "minute": 23, "second": 44}
